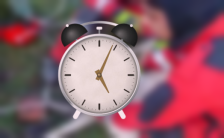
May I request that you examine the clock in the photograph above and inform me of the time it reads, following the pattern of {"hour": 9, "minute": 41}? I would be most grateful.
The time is {"hour": 5, "minute": 4}
